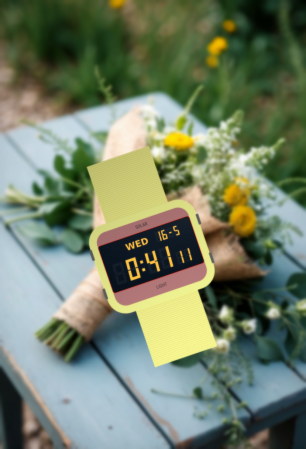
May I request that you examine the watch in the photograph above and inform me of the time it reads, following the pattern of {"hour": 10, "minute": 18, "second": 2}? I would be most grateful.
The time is {"hour": 0, "minute": 41, "second": 11}
